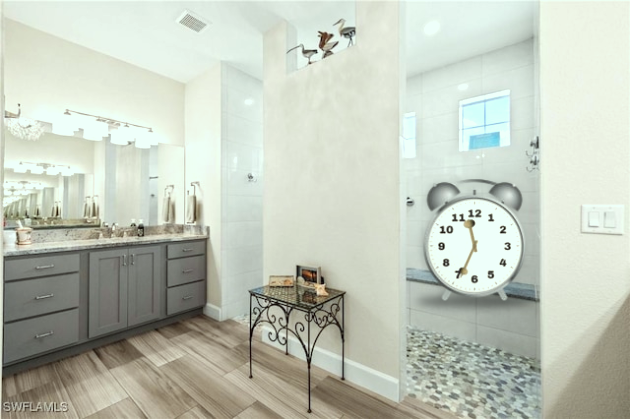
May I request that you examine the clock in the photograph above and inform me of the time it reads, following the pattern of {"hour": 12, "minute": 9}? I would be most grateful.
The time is {"hour": 11, "minute": 34}
